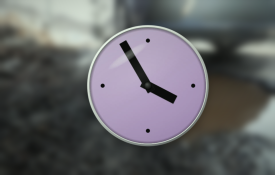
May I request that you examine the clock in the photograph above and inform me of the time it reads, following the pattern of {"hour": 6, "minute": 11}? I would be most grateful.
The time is {"hour": 3, "minute": 55}
